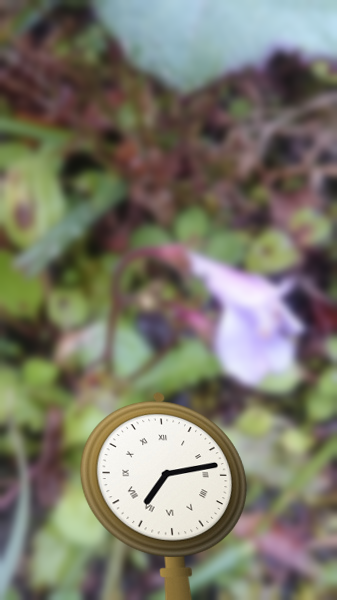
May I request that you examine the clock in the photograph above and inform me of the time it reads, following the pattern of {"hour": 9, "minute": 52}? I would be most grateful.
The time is {"hour": 7, "minute": 13}
